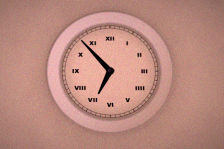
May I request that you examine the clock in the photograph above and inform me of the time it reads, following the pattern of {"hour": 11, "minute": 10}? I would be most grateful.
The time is {"hour": 6, "minute": 53}
